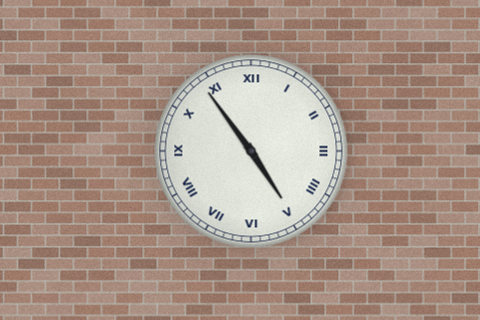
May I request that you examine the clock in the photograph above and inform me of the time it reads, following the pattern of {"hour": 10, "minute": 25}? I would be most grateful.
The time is {"hour": 4, "minute": 54}
